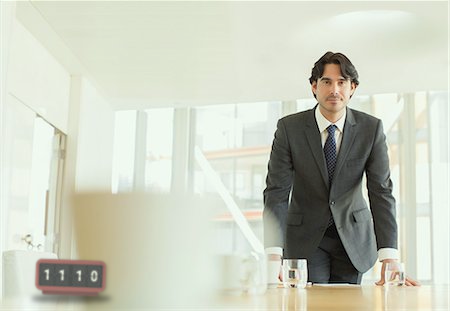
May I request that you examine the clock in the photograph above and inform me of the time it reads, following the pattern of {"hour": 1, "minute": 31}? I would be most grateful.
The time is {"hour": 11, "minute": 10}
